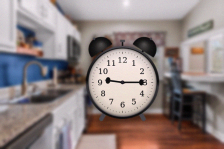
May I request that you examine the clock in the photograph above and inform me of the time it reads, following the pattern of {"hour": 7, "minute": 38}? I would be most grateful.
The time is {"hour": 9, "minute": 15}
